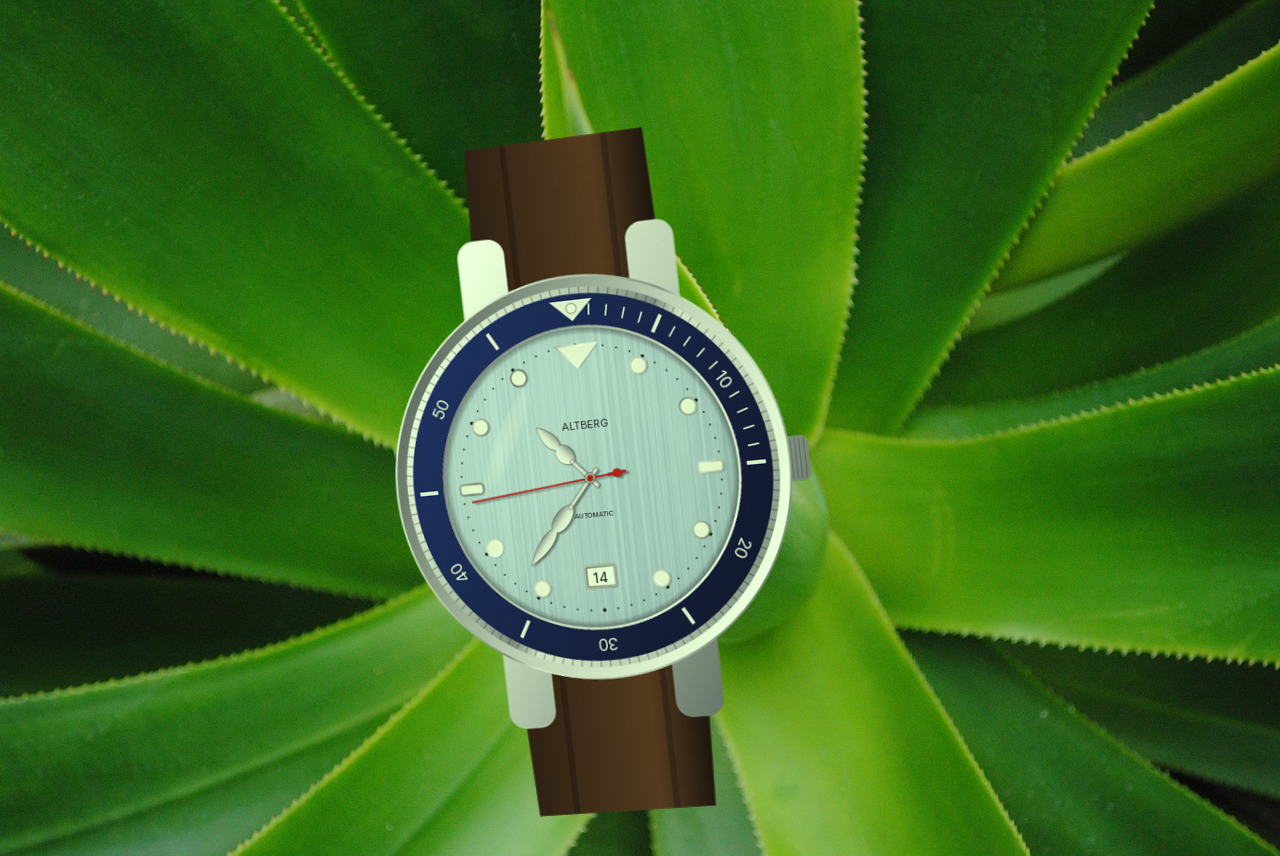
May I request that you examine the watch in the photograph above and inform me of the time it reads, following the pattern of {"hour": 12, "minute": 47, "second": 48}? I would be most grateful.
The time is {"hour": 10, "minute": 36, "second": 44}
